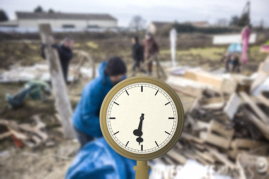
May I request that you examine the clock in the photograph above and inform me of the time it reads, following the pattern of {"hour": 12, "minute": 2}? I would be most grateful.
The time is {"hour": 6, "minute": 31}
